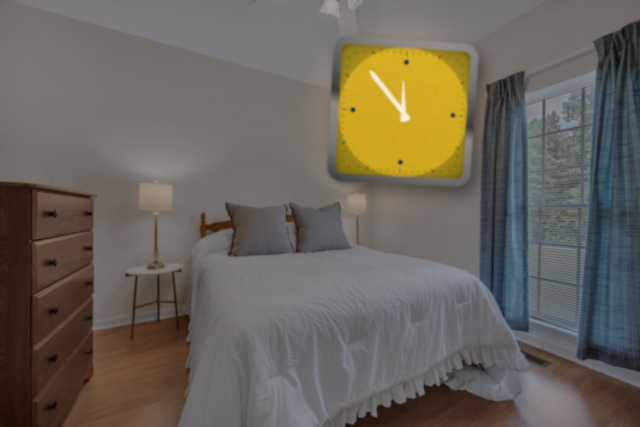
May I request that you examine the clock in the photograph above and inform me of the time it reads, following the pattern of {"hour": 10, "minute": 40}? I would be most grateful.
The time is {"hour": 11, "minute": 53}
